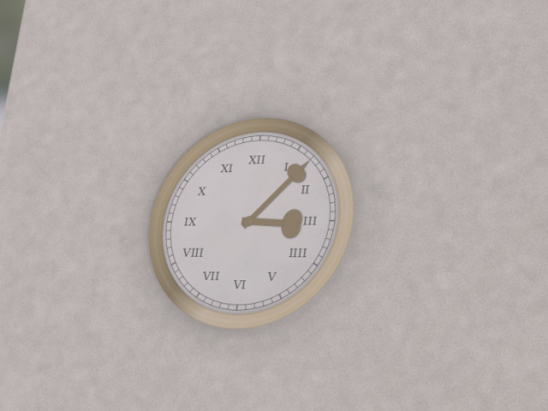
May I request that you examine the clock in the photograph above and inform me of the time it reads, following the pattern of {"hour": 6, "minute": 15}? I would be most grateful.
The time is {"hour": 3, "minute": 7}
